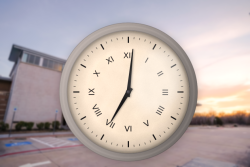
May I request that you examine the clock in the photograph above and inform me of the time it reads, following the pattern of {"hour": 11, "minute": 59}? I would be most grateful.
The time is {"hour": 7, "minute": 1}
